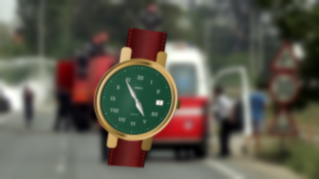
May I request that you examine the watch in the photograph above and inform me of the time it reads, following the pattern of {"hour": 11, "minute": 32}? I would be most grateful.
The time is {"hour": 4, "minute": 54}
